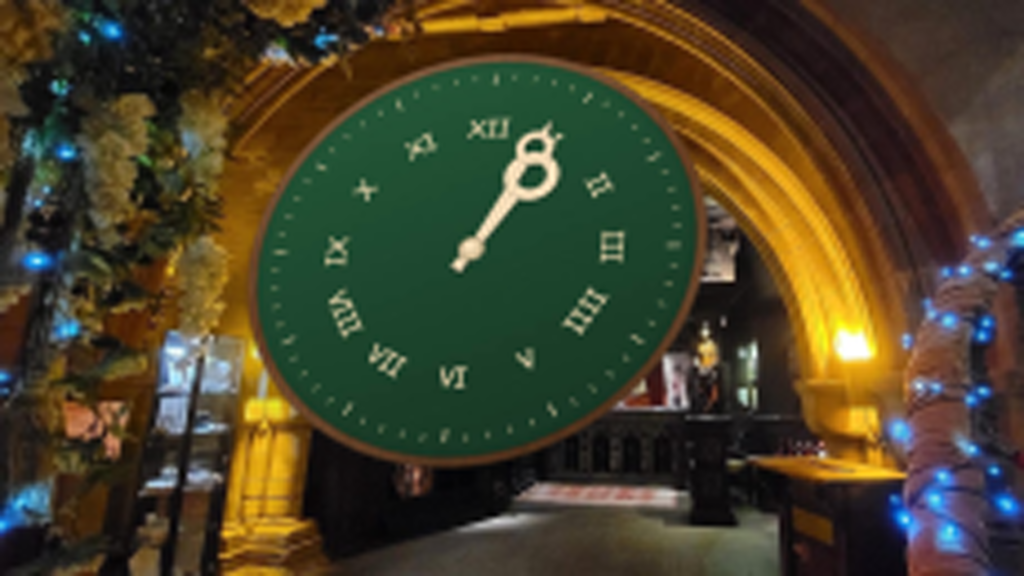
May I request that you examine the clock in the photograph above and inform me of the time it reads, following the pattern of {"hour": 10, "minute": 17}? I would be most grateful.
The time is {"hour": 1, "minute": 4}
